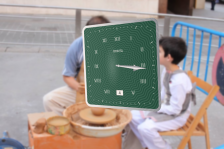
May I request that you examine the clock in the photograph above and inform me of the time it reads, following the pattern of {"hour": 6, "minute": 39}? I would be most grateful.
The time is {"hour": 3, "minute": 16}
